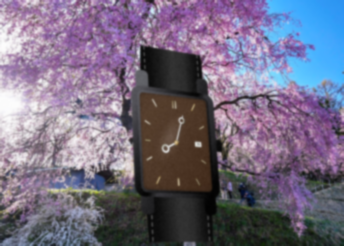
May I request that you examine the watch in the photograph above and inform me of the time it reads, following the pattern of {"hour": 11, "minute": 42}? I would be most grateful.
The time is {"hour": 8, "minute": 3}
